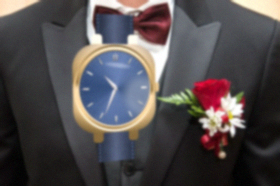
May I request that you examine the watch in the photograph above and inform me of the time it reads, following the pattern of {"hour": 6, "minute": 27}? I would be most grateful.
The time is {"hour": 10, "minute": 34}
